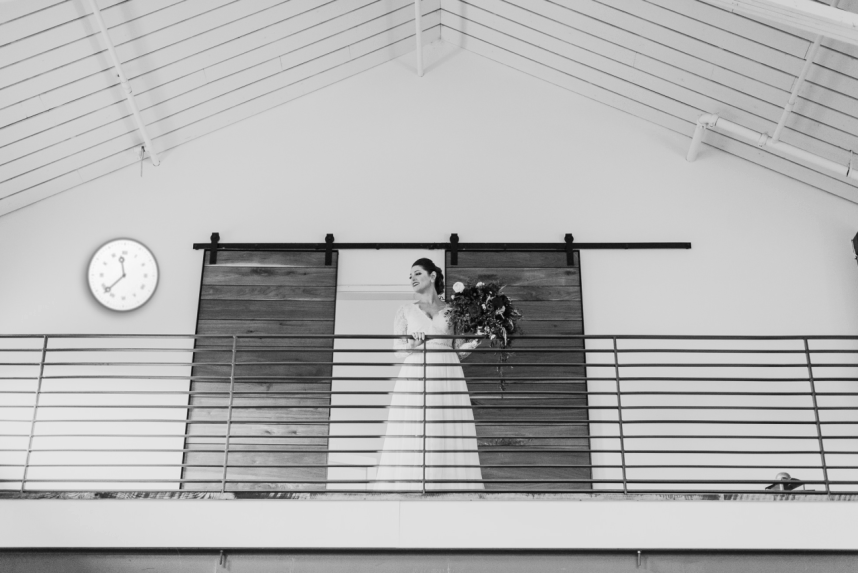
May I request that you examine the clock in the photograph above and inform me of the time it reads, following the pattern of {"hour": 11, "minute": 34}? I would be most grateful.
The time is {"hour": 11, "minute": 38}
